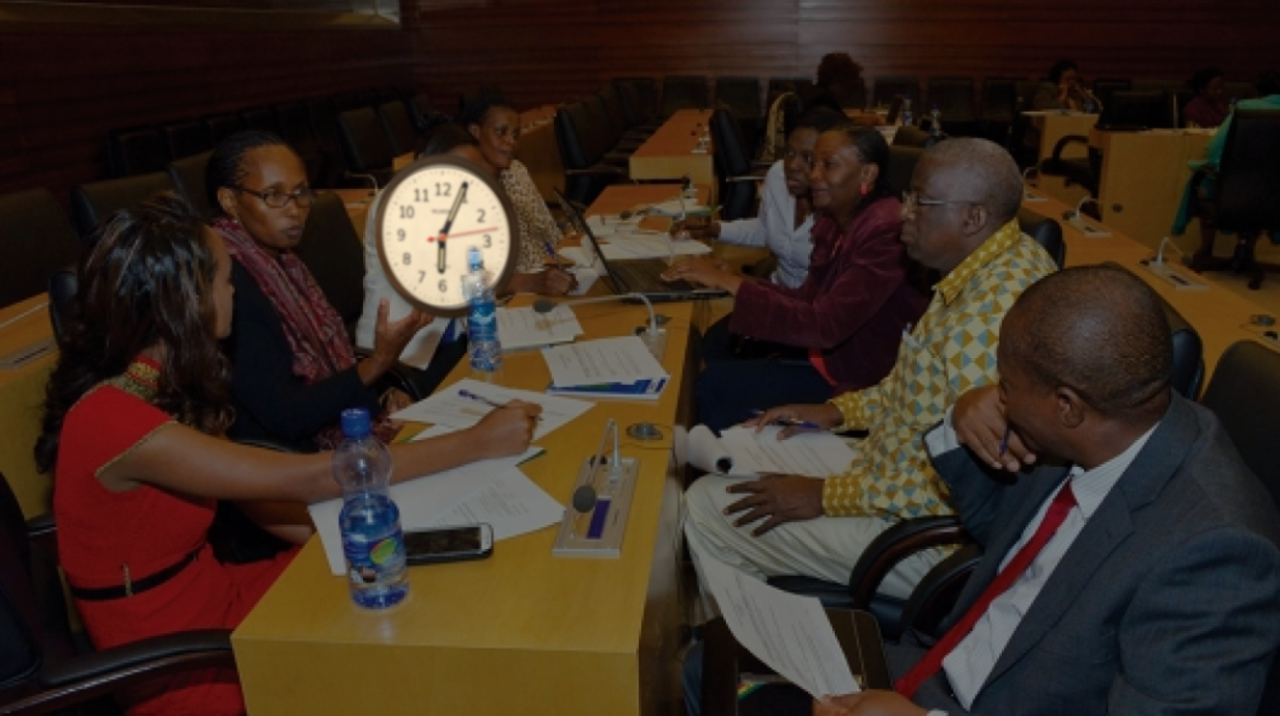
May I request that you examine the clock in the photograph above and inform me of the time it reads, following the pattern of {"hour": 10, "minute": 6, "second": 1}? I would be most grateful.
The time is {"hour": 6, "minute": 4, "second": 13}
